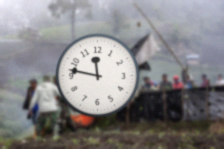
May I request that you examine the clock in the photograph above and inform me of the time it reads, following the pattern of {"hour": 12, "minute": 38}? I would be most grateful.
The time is {"hour": 11, "minute": 47}
